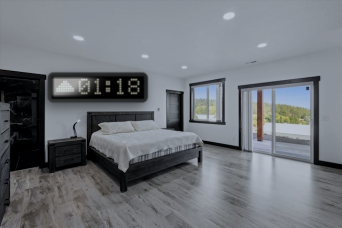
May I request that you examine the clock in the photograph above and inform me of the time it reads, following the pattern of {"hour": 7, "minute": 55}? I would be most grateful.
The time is {"hour": 1, "minute": 18}
